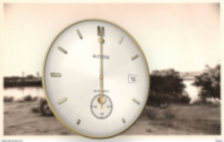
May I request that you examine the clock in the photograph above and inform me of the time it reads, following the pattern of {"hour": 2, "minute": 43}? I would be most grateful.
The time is {"hour": 6, "minute": 0}
